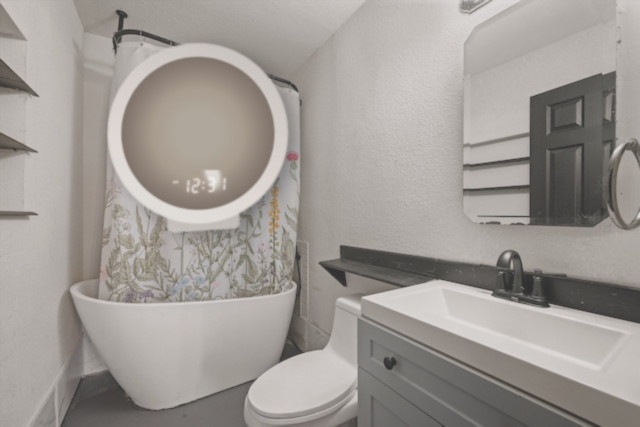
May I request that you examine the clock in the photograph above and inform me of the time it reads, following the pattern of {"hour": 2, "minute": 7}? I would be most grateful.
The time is {"hour": 12, "minute": 31}
